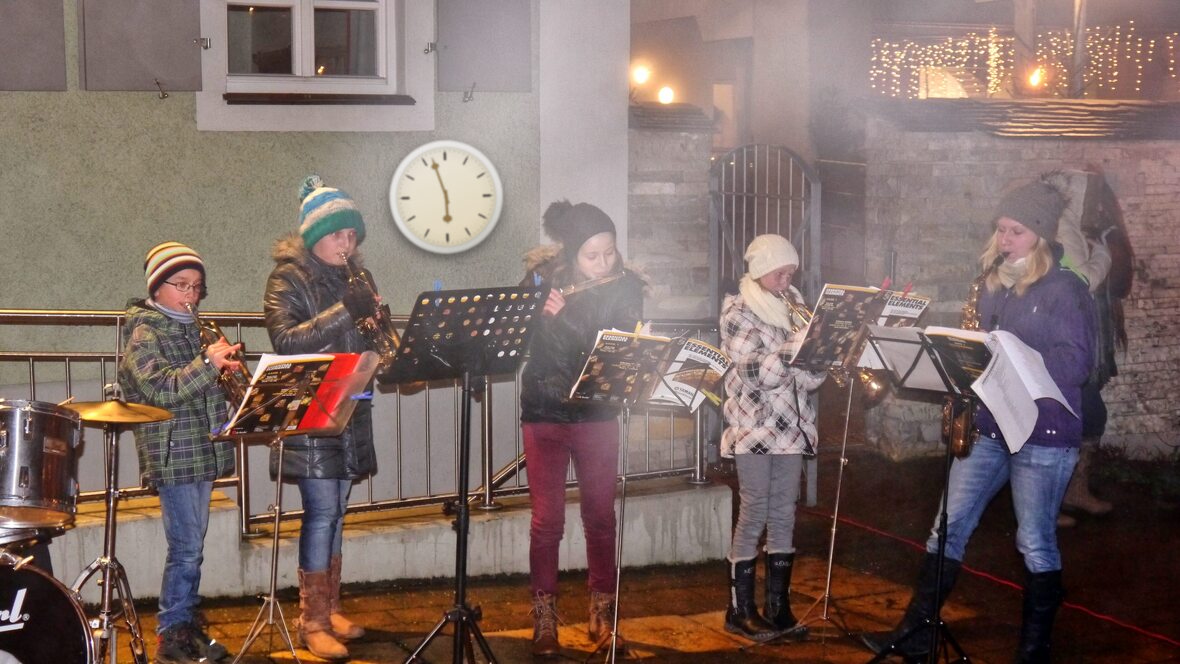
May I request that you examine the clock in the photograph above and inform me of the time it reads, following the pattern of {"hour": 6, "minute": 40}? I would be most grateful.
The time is {"hour": 5, "minute": 57}
